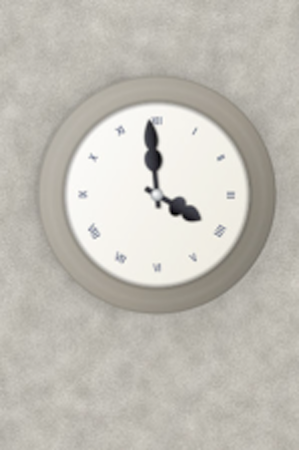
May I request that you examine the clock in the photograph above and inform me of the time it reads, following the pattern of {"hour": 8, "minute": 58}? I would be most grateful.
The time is {"hour": 3, "minute": 59}
